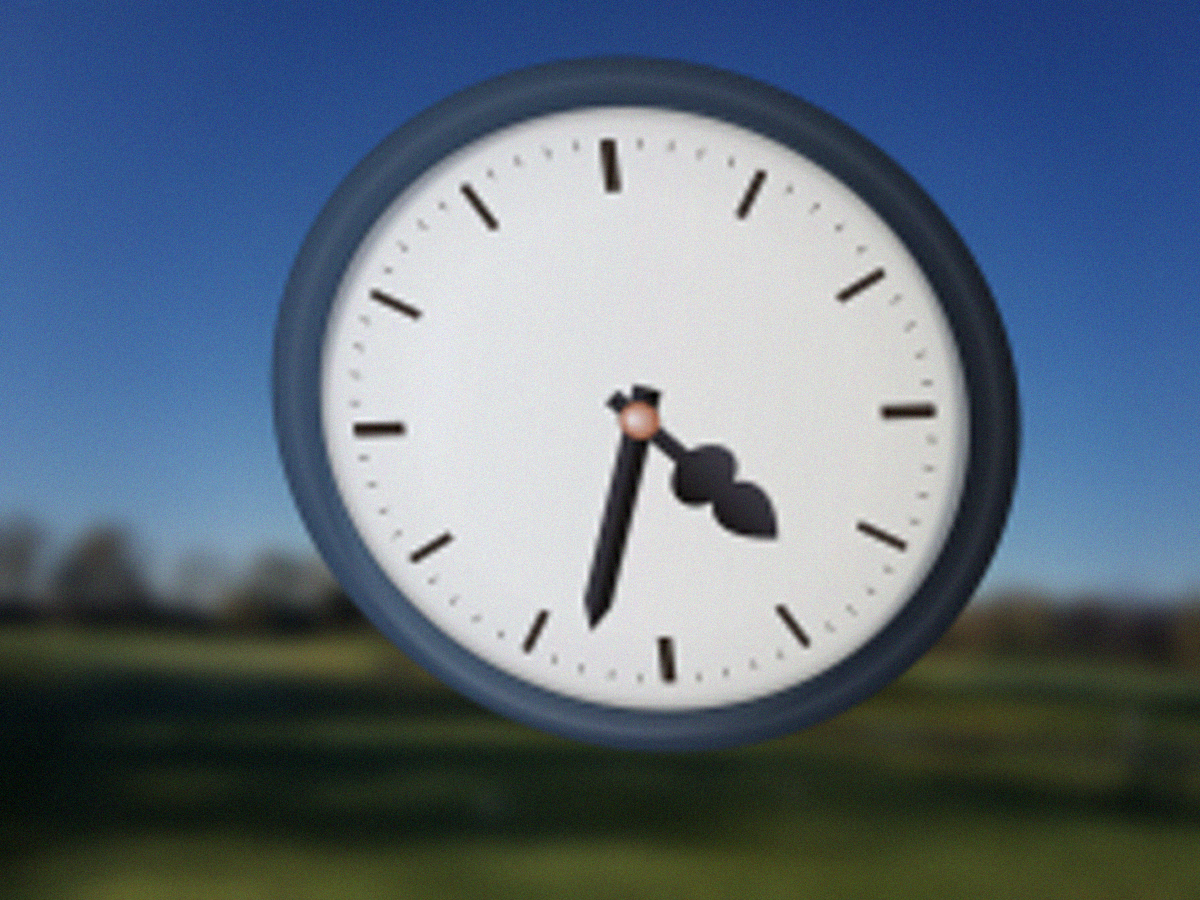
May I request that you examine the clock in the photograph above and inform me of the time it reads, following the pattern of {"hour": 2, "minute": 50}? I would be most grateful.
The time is {"hour": 4, "minute": 33}
